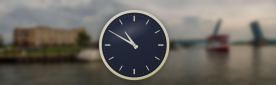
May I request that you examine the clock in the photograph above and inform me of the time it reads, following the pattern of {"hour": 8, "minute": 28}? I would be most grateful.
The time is {"hour": 10, "minute": 50}
